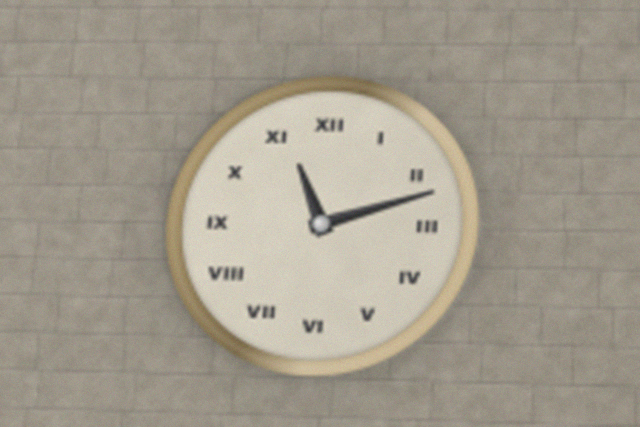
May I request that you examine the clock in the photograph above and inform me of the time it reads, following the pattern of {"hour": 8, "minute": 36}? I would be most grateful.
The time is {"hour": 11, "minute": 12}
